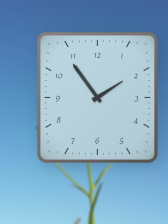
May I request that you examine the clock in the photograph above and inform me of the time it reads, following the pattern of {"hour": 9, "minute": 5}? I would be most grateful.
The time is {"hour": 1, "minute": 54}
